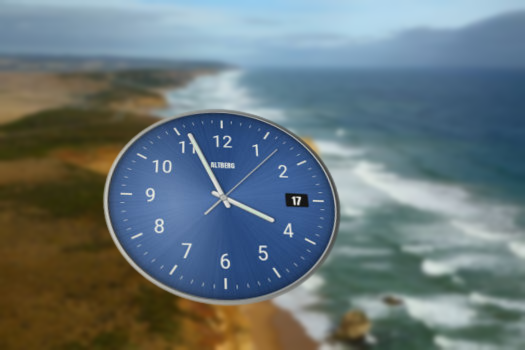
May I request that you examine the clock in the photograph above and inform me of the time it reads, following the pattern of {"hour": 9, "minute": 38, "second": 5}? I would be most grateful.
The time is {"hour": 3, "minute": 56, "second": 7}
